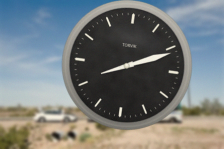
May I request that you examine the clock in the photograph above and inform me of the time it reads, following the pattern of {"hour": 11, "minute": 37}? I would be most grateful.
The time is {"hour": 8, "minute": 11}
